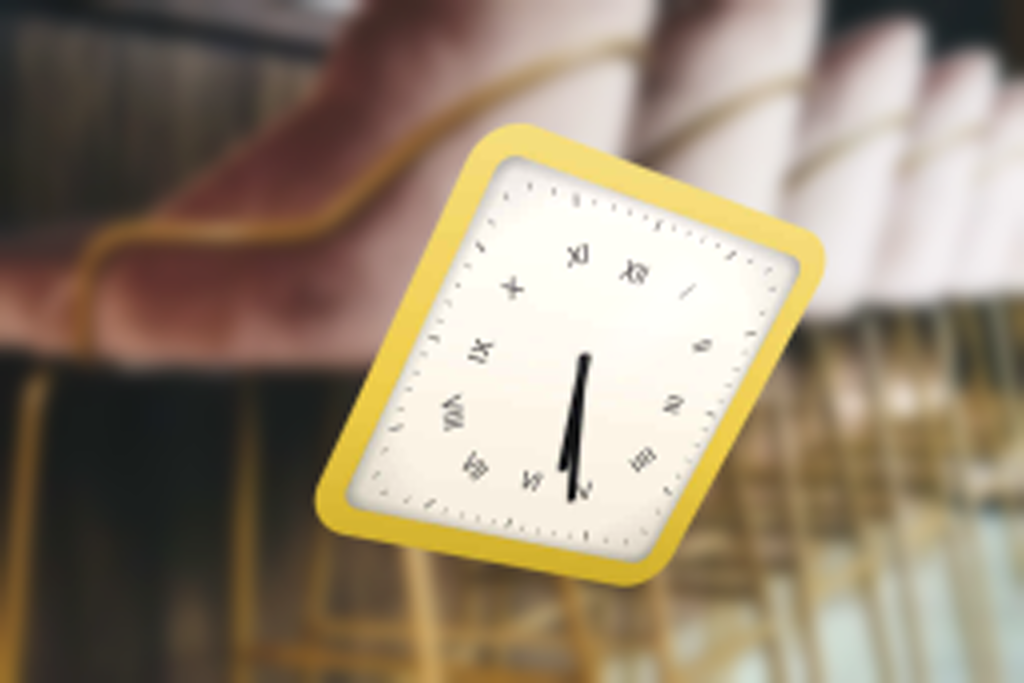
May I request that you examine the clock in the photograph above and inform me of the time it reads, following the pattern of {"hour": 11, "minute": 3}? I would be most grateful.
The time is {"hour": 5, "minute": 26}
